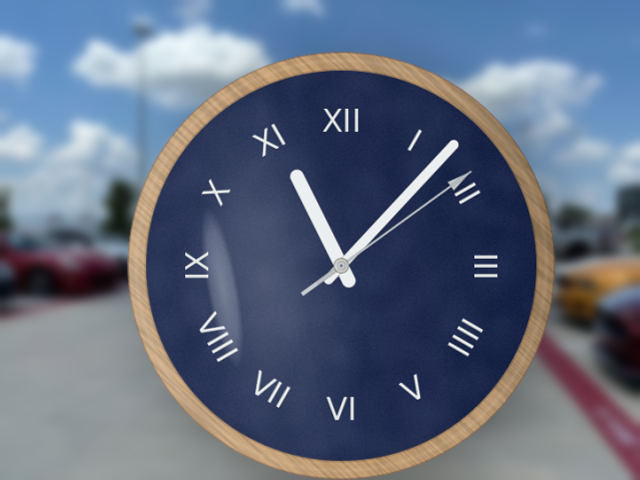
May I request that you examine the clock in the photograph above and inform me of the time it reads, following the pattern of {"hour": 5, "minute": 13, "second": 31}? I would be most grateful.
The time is {"hour": 11, "minute": 7, "second": 9}
